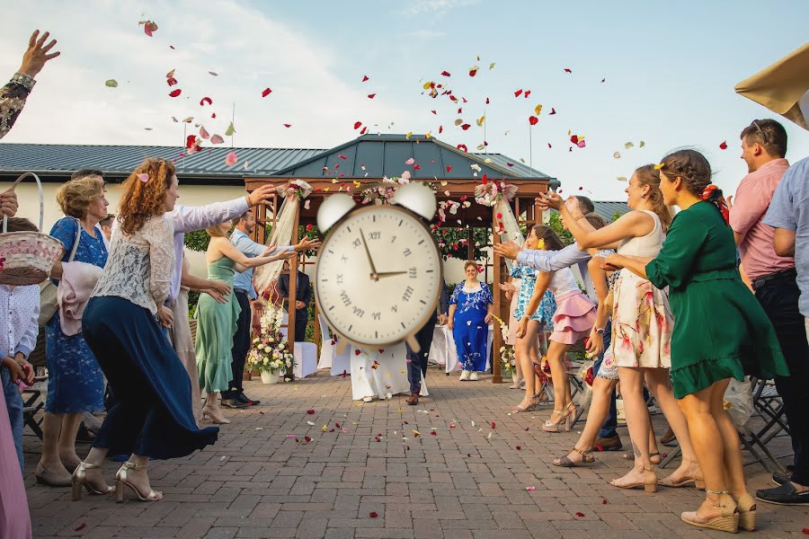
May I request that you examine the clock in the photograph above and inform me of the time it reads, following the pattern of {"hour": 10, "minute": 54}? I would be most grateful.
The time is {"hour": 2, "minute": 57}
